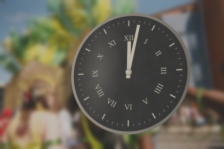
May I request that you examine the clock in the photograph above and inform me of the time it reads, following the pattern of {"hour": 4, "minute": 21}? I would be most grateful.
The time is {"hour": 12, "minute": 2}
